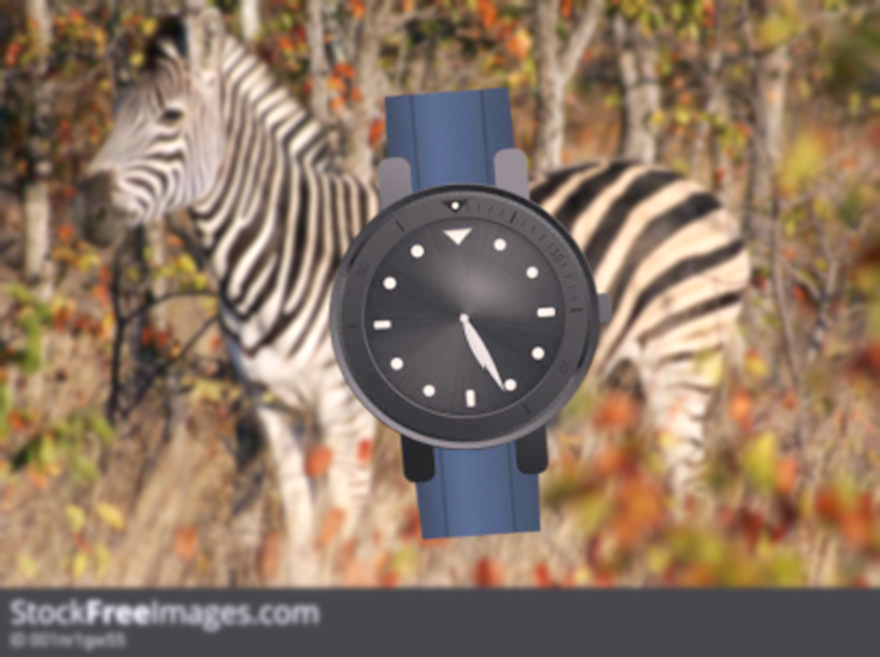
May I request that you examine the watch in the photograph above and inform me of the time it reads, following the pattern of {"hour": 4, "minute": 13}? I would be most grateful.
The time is {"hour": 5, "minute": 26}
